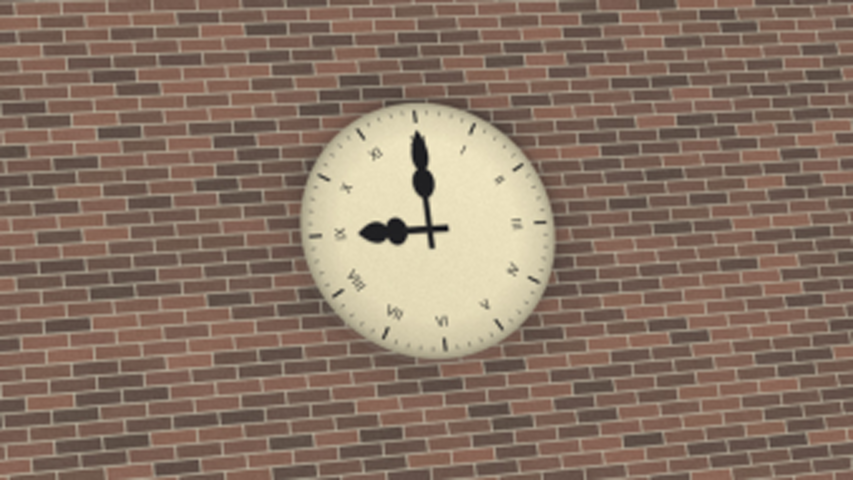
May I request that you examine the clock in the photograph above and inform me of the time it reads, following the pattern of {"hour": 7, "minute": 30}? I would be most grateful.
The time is {"hour": 9, "minute": 0}
